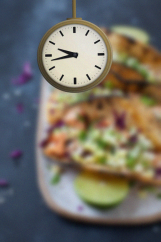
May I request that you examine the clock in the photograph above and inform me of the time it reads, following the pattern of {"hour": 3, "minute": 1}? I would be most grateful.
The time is {"hour": 9, "minute": 43}
